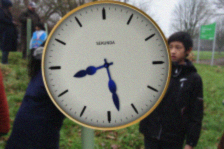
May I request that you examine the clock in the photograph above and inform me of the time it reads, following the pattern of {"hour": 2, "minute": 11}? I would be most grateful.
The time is {"hour": 8, "minute": 28}
